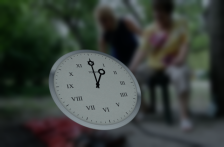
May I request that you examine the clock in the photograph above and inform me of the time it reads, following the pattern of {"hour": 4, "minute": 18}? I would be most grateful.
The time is {"hour": 1, "minute": 0}
